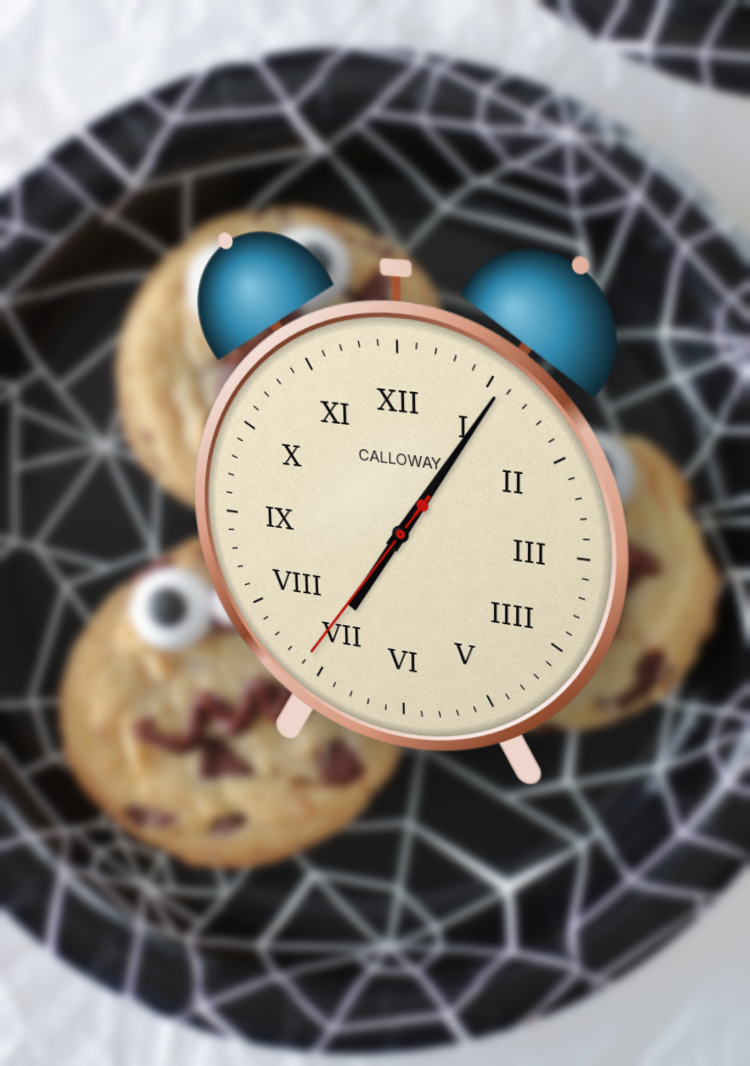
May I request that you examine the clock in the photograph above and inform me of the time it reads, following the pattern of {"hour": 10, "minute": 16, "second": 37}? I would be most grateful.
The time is {"hour": 7, "minute": 5, "second": 36}
